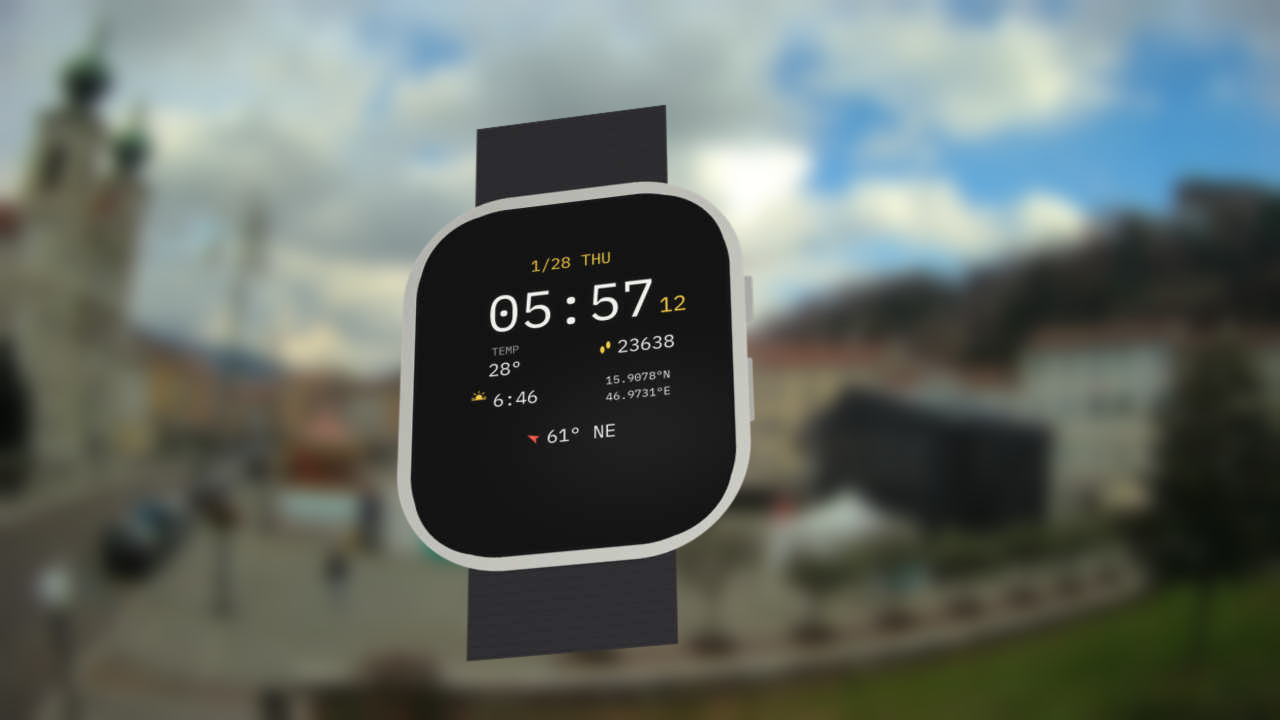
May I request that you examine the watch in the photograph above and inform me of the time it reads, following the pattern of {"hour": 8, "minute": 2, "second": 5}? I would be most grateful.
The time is {"hour": 5, "minute": 57, "second": 12}
